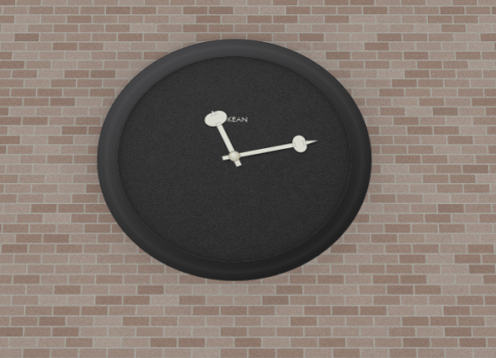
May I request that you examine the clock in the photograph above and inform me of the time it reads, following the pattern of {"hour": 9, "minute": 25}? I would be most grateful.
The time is {"hour": 11, "minute": 13}
